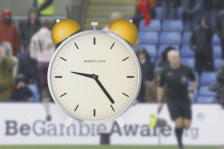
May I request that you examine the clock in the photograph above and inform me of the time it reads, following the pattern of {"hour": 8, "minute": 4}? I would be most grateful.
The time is {"hour": 9, "minute": 24}
